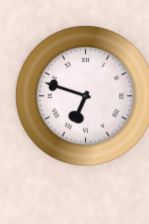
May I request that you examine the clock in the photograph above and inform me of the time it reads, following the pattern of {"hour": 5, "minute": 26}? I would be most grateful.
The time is {"hour": 6, "minute": 48}
